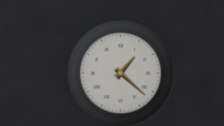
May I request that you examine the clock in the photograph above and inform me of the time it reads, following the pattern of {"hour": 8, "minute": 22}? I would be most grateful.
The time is {"hour": 1, "minute": 22}
